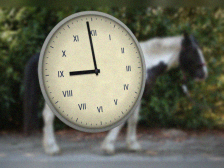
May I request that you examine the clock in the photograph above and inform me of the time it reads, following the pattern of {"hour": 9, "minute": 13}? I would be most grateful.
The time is {"hour": 8, "minute": 59}
